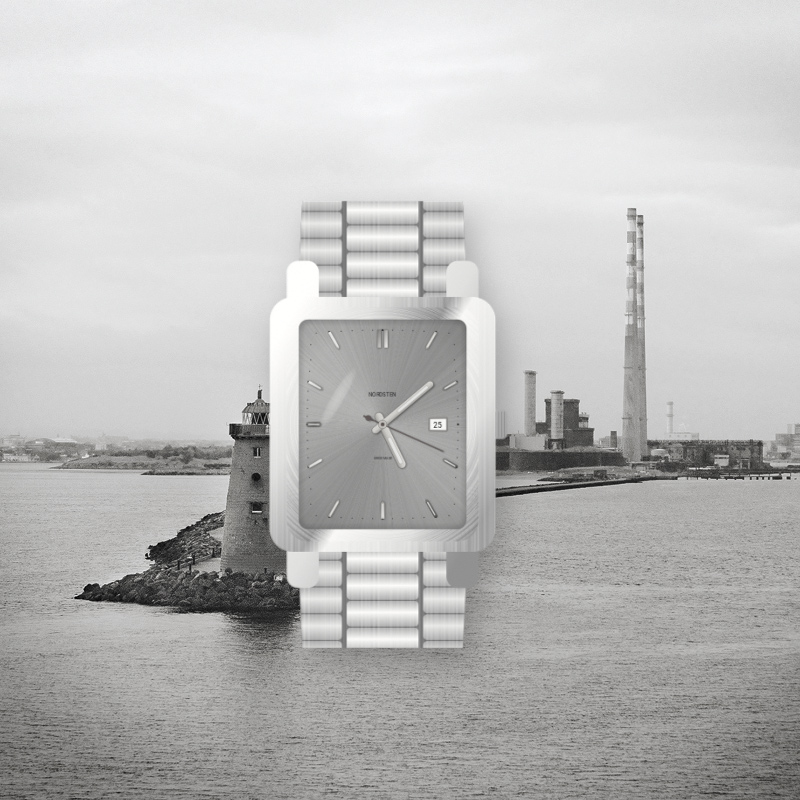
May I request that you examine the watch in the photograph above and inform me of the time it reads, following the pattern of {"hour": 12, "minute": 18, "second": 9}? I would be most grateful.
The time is {"hour": 5, "minute": 8, "second": 19}
